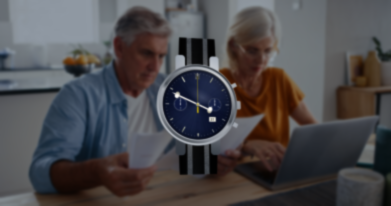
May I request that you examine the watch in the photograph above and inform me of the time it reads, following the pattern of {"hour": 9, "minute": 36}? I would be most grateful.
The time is {"hour": 3, "minute": 49}
